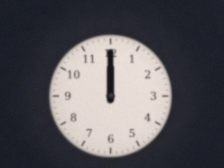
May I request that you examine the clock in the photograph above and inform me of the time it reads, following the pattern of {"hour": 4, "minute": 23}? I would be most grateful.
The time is {"hour": 12, "minute": 0}
